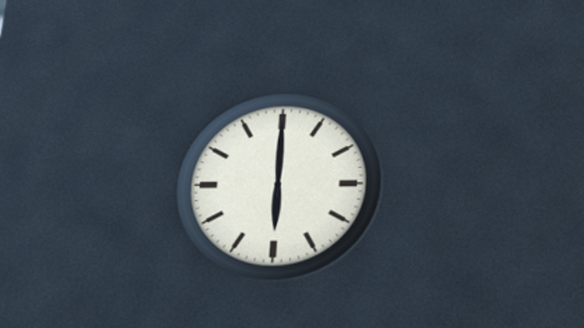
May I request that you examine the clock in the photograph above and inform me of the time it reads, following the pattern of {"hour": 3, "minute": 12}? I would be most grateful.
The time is {"hour": 6, "minute": 0}
